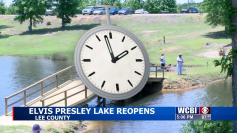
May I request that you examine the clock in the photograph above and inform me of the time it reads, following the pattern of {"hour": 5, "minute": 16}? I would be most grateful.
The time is {"hour": 1, "minute": 58}
